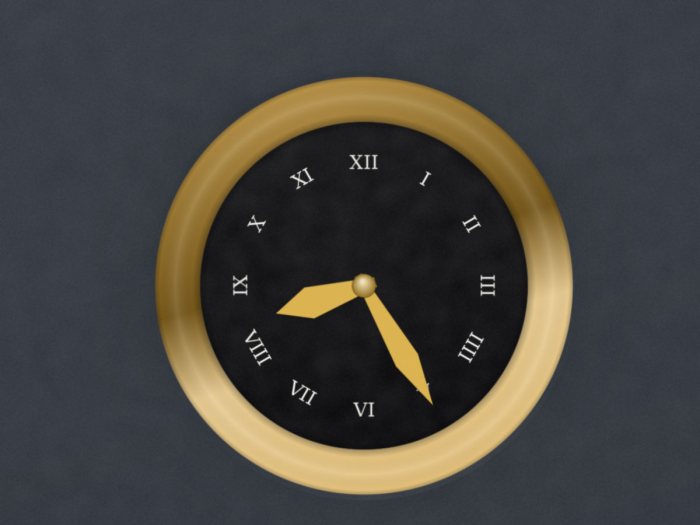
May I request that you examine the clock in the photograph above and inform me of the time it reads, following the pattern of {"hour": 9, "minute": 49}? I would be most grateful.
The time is {"hour": 8, "minute": 25}
